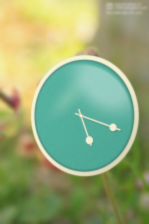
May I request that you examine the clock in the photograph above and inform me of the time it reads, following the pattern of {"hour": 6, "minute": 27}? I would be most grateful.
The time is {"hour": 5, "minute": 18}
